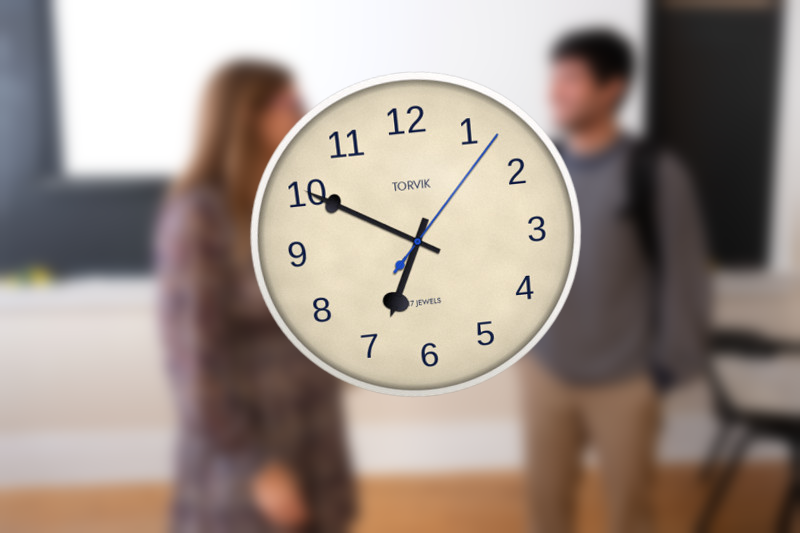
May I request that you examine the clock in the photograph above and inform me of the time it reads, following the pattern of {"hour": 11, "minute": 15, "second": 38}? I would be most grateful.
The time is {"hour": 6, "minute": 50, "second": 7}
